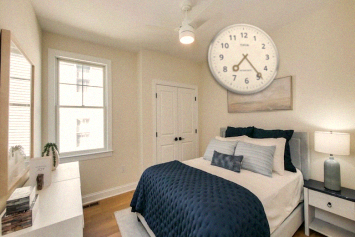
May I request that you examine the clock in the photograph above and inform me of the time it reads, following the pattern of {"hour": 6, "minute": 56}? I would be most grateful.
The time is {"hour": 7, "minute": 24}
